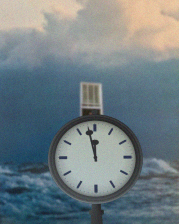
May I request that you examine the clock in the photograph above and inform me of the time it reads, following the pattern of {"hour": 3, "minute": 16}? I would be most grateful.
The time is {"hour": 11, "minute": 58}
